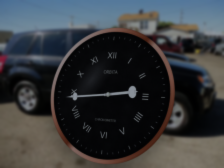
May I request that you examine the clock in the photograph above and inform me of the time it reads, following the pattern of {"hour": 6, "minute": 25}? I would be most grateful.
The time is {"hour": 2, "minute": 44}
